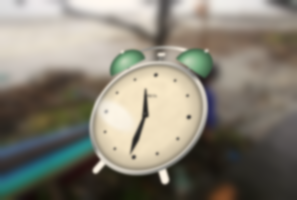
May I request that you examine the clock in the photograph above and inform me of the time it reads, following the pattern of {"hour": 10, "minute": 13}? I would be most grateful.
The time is {"hour": 11, "minute": 31}
